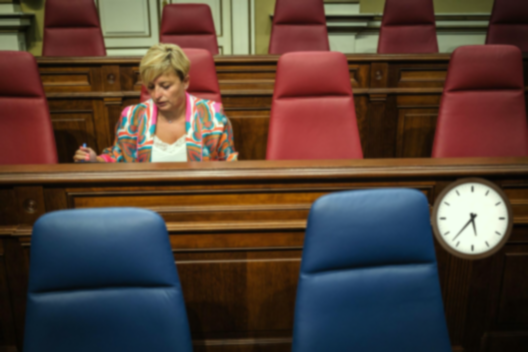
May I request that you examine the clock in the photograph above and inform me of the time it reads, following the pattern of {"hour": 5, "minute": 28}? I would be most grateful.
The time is {"hour": 5, "minute": 37}
